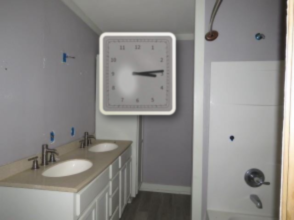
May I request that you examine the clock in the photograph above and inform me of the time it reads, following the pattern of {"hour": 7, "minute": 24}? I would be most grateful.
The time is {"hour": 3, "minute": 14}
